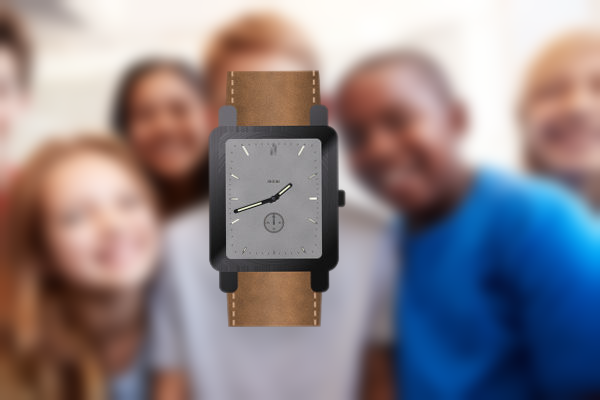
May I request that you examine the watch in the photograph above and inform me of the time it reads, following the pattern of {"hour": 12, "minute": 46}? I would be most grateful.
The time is {"hour": 1, "minute": 42}
